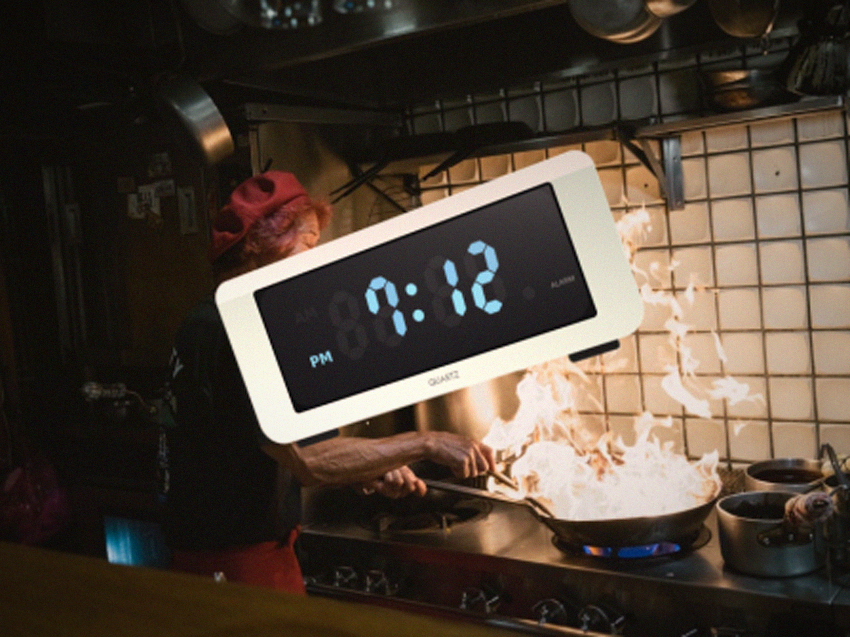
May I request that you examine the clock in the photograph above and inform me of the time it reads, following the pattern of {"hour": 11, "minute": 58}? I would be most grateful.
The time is {"hour": 7, "minute": 12}
